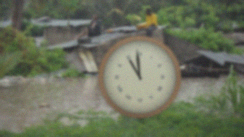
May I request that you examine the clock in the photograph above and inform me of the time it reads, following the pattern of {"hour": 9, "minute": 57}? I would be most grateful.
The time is {"hour": 10, "minute": 59}
